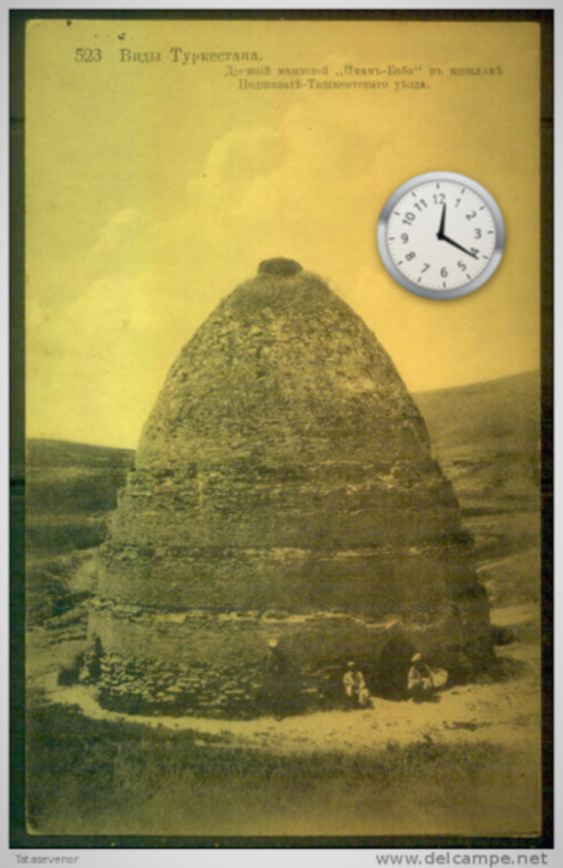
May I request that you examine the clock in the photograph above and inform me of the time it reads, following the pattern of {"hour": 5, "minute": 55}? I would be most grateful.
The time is {"hour": 12, "minute": 21}
